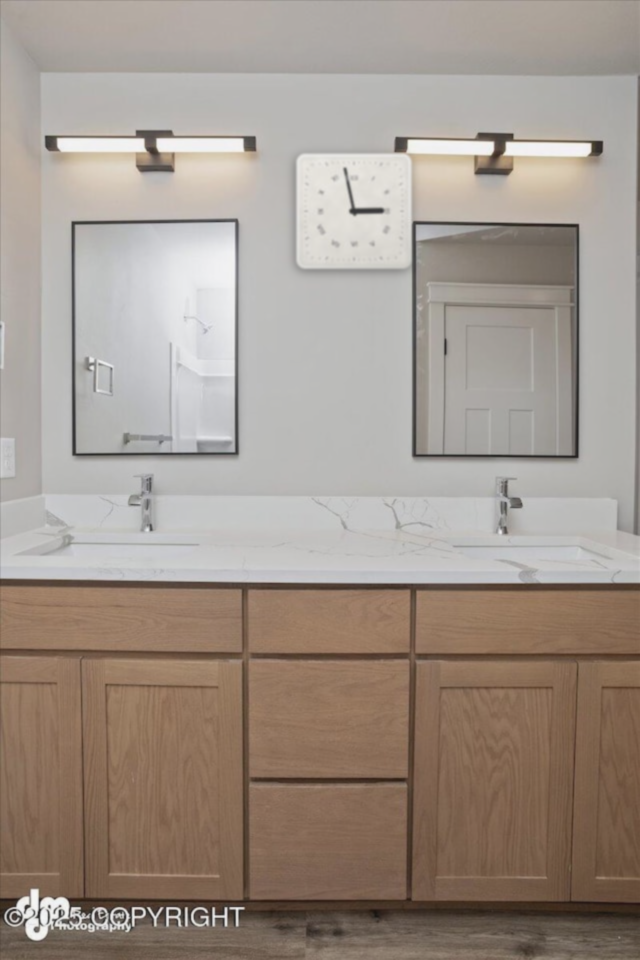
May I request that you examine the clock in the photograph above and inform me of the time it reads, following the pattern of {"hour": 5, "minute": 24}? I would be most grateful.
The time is {"hour": 2, "minute": 58}
